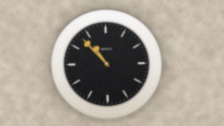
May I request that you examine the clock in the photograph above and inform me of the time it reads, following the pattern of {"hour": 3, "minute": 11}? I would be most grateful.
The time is {"hour": 10, "minute": 53}
